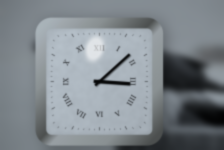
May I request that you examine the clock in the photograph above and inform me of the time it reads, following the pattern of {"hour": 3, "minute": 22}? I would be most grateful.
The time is {"hour": 3, "minute": 8}
